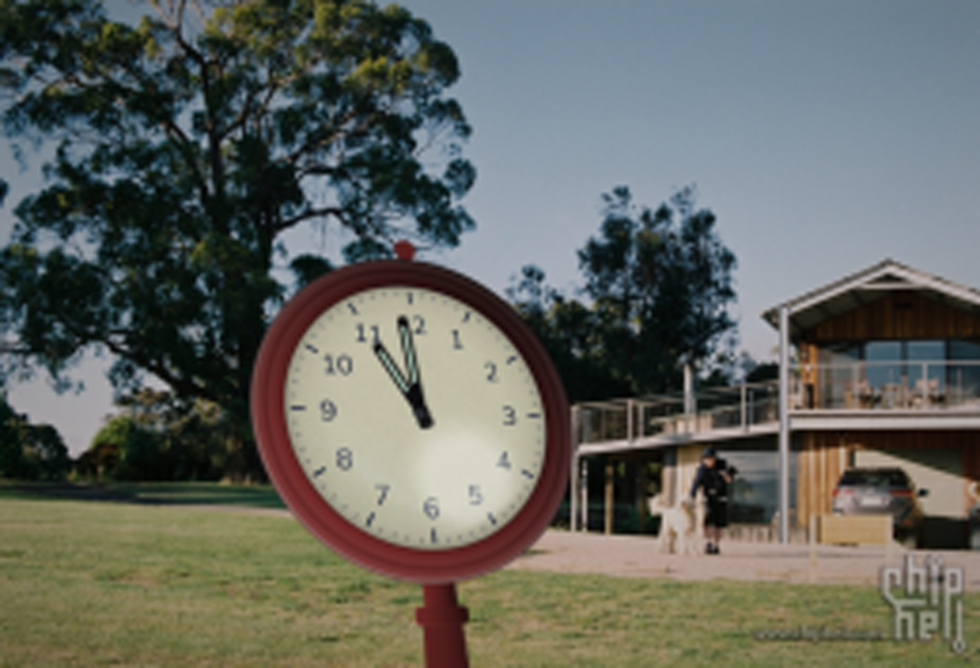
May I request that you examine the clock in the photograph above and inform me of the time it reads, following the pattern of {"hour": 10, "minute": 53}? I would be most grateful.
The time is {"hour": 10, "minute": 59}
